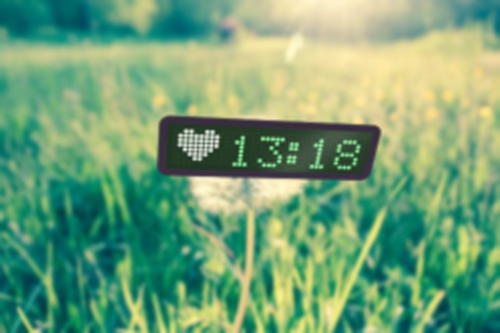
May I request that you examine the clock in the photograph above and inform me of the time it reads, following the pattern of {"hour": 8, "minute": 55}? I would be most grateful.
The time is {"hour": 13, "minute": 18}
